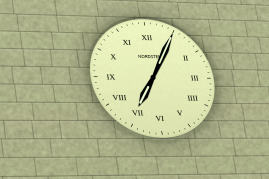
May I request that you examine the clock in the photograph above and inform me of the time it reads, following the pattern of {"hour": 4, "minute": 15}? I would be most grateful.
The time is {"hour": 7, "minute": 5}
